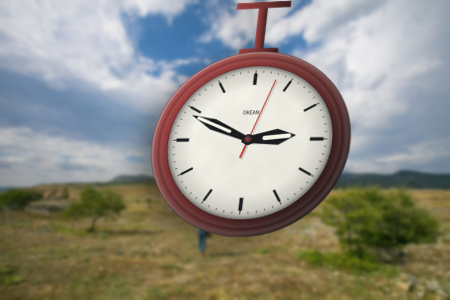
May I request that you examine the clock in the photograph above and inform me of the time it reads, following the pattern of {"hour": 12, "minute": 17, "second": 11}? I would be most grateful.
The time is {"hour": 2, "minute": 49, "second": 3}
